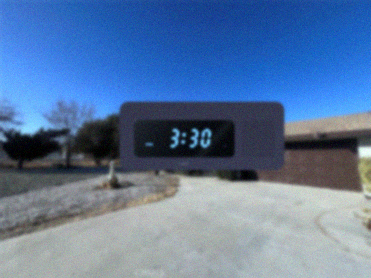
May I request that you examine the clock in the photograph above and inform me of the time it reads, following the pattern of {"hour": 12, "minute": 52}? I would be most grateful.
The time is {"hour": 3, "minute": 30}
